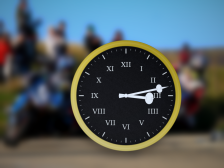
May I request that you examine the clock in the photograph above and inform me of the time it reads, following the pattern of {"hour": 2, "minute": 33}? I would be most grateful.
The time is {"hour": 3, "minute": 13}
